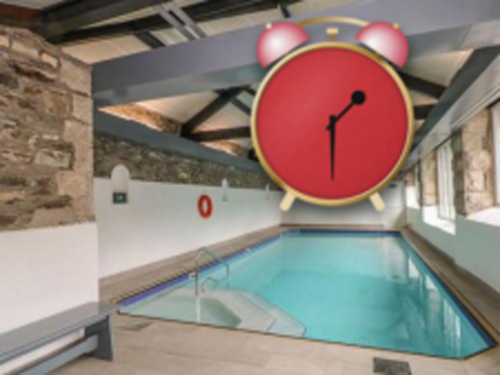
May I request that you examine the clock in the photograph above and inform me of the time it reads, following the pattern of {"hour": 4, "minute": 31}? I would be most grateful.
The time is {"hour": 1, "minute": 30}
